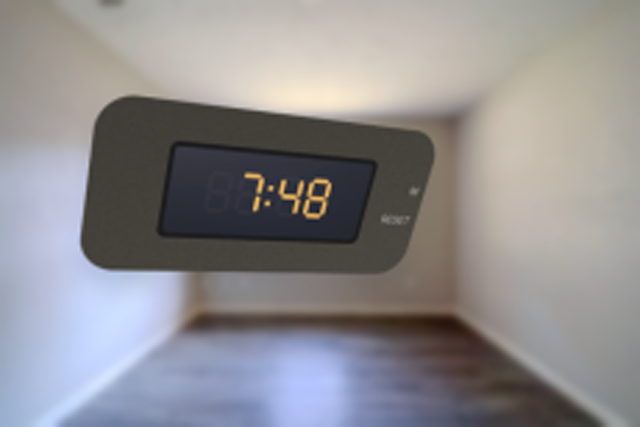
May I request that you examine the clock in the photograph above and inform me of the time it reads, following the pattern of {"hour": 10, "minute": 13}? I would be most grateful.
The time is {"hour": 7, "minute": 48}
